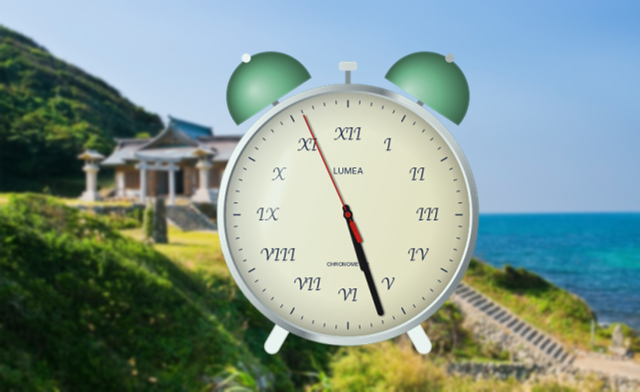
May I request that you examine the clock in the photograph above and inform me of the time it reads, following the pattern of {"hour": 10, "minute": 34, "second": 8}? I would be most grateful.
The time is {"hour": 5, "minute": 26, "second": 56}
